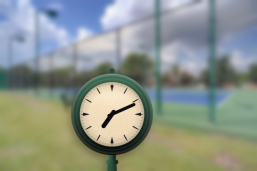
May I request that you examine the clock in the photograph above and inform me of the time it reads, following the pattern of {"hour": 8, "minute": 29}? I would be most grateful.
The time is {"hour": 7, "minute": 11}
